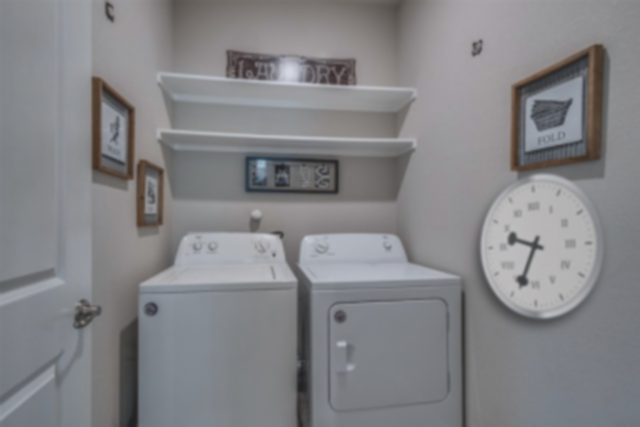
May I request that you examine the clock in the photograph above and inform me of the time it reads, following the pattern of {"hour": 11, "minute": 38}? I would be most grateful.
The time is {"hour": 9, "minute": 34}
